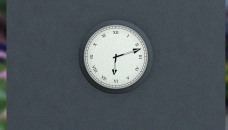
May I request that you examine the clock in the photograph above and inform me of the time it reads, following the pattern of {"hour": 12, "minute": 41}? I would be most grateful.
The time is {"hour": 6, "minute": 12}
